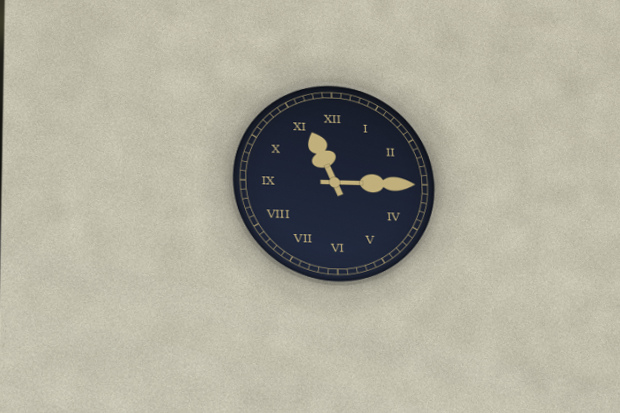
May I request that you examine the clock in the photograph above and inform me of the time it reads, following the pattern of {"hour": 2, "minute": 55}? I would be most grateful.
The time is {"hour": 11, "minute": 15}
